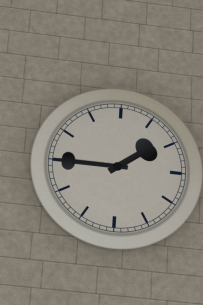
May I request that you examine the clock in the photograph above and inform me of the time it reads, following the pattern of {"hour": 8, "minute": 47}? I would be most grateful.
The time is {"hour": 1, "minute": 45}
